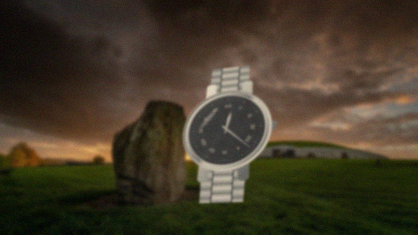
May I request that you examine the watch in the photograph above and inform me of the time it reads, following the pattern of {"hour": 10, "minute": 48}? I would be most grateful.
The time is {"hour": 12, "minute": 22}
